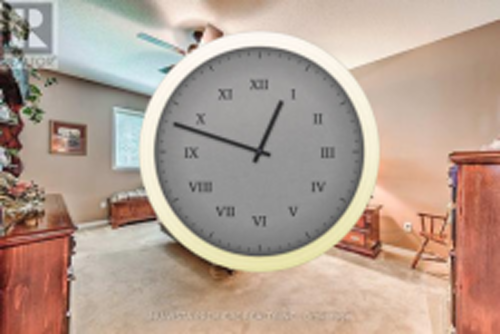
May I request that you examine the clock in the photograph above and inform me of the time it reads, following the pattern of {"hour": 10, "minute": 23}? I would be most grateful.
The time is {"hour": 12, "minute": 48}
